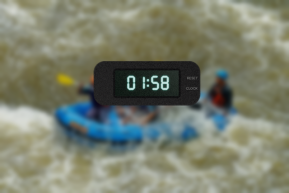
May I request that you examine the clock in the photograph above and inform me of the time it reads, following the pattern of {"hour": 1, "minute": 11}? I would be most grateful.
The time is {"hour": 1, "minute": 58}
